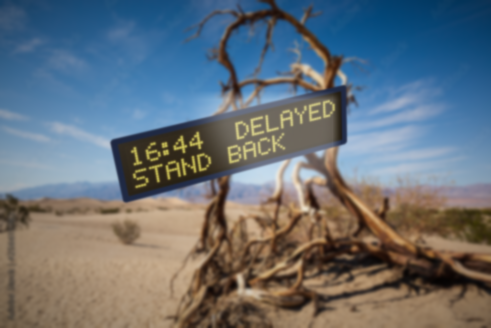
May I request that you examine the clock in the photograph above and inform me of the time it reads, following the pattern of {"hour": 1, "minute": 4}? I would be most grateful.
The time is {"hour": 16, "minute": 44}
